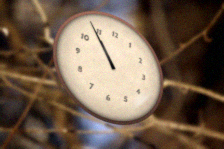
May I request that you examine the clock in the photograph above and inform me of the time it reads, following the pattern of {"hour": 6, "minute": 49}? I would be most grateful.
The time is {"hour": 10, "minute": 54}
